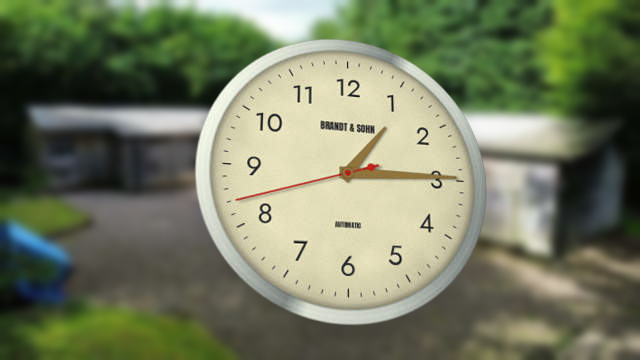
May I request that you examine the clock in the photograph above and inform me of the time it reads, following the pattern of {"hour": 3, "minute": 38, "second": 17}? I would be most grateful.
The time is {"hour": 1, "minute": 14, "second": 42}
